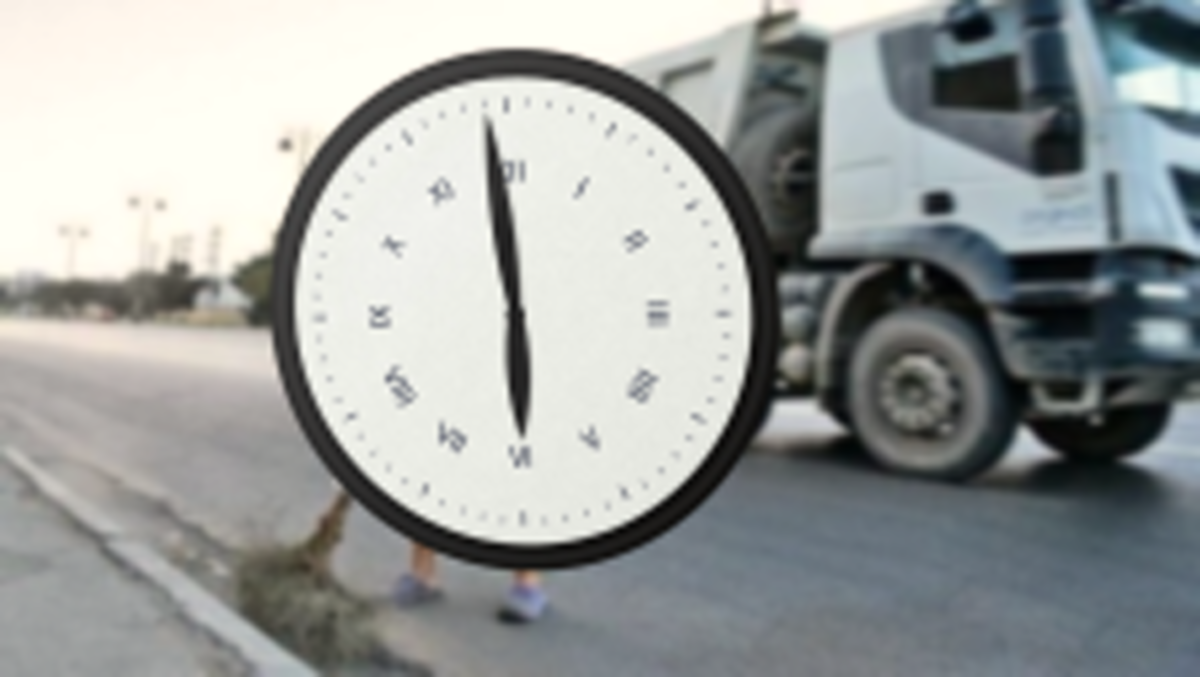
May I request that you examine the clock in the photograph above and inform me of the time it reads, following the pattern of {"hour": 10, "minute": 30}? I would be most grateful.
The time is {"hour": 5, "minute": 59}
